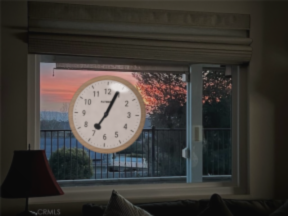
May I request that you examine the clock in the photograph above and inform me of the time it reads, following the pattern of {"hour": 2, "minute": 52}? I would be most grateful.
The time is {"hour": 7, "minute": 4}
